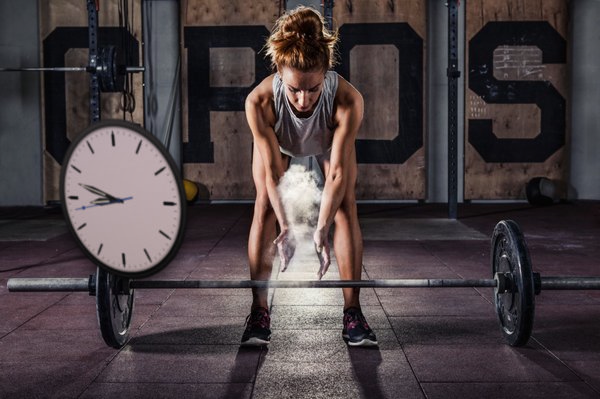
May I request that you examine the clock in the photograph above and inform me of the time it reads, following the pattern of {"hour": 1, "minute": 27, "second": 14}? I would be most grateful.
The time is {"hour": 8, "minute": 47, "second": 43}
